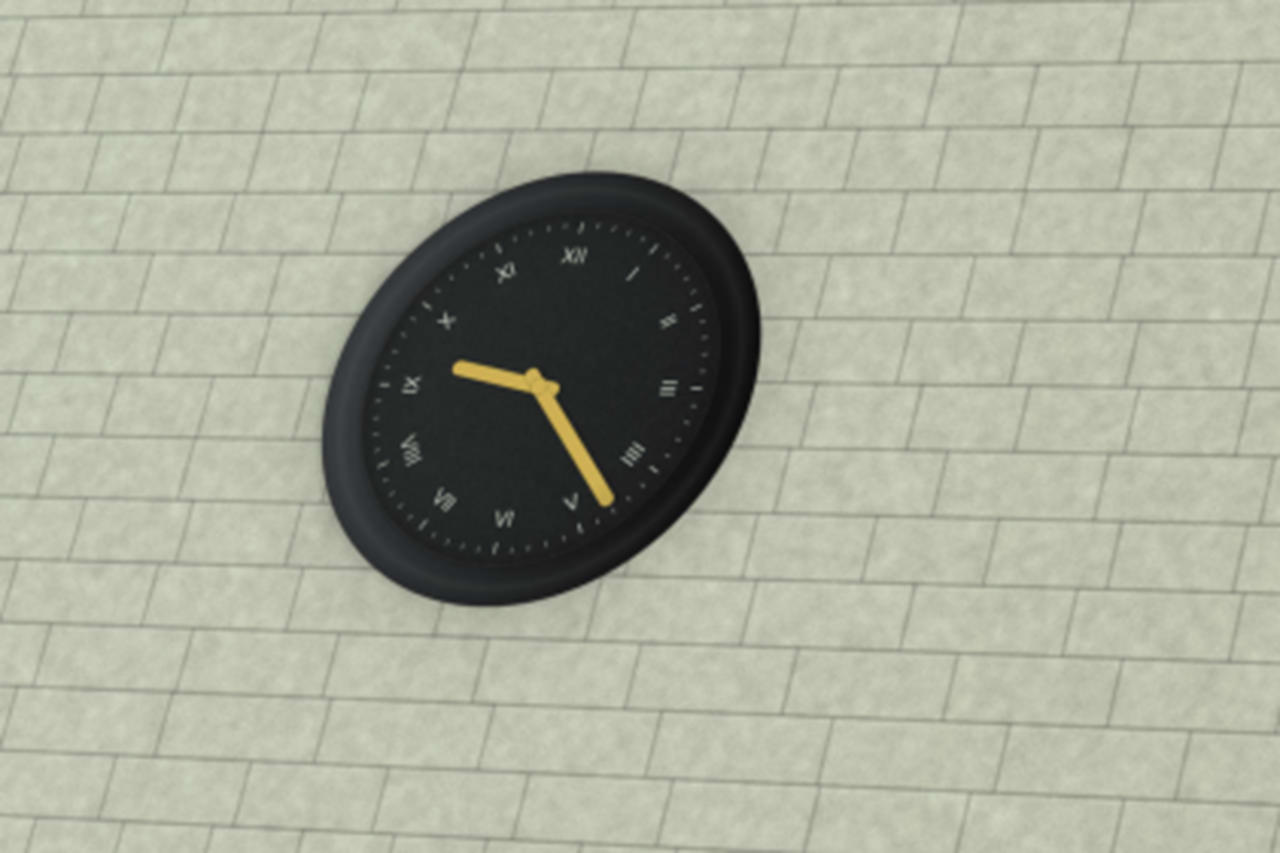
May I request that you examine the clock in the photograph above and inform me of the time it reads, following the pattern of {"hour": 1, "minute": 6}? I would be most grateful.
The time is {"hour": 9, "minute": 23}
